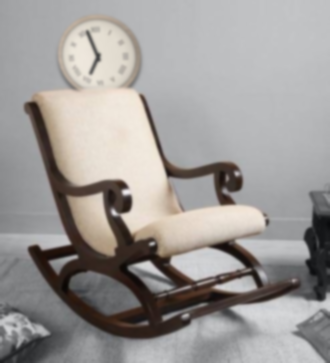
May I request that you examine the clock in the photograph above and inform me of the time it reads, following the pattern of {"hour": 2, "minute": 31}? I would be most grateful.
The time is {"hour": 6, "minute": 57}
